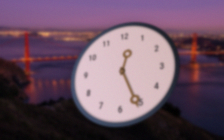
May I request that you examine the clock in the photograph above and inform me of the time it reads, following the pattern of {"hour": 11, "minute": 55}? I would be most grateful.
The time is {"hour": 12, "minute": 26}
